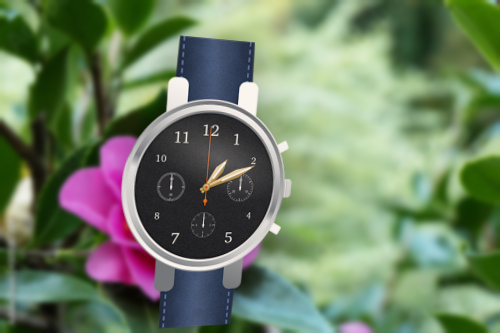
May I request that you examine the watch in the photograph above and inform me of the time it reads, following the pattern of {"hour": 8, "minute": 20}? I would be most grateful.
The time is {"hour": 1, "minute": 11}
